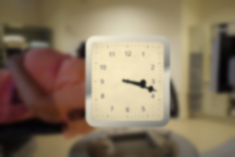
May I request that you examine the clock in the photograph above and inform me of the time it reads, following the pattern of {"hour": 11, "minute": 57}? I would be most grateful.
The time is {"hour": 3, "minute": 18}
